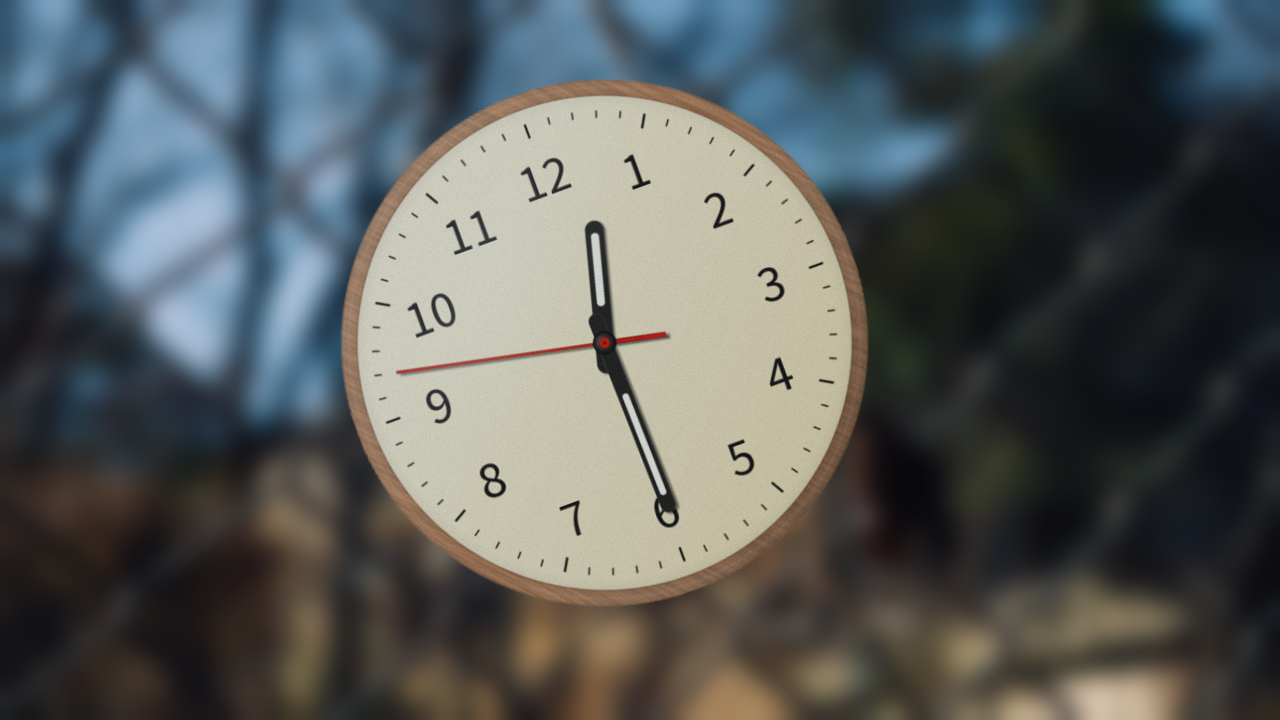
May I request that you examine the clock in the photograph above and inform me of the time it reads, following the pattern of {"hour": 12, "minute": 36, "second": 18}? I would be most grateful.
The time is {"hour": 12, "minute": 29, "second": 47}
